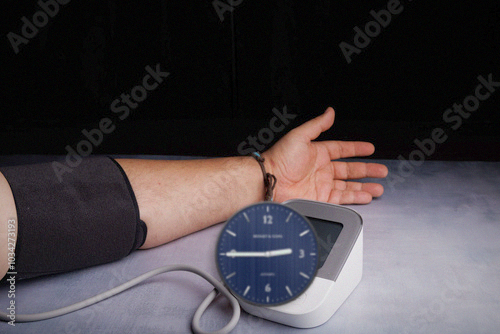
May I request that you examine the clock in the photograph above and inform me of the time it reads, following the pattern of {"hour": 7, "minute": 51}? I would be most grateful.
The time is {"hour": 2, "minute": 45}
